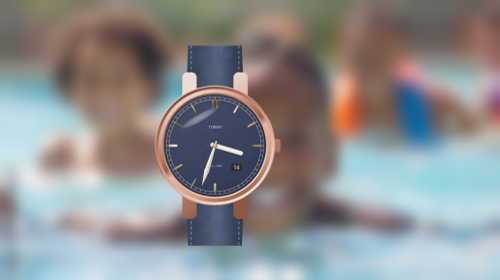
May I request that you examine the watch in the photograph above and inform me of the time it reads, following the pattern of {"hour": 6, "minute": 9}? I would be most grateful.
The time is {"hour": 3, "minute": 33}
